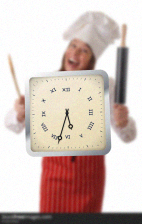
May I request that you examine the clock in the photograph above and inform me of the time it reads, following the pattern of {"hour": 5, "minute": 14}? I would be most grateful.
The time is {"hour": 5, "minute": 33}
